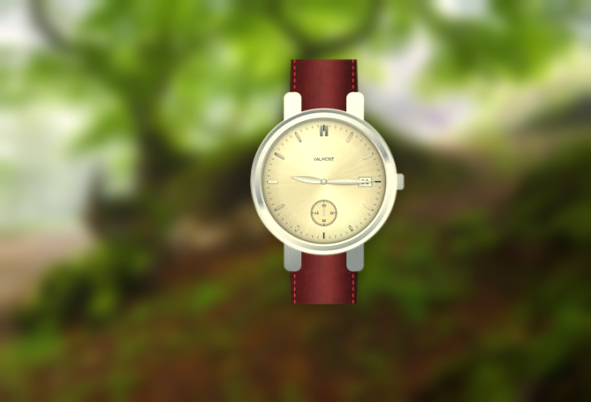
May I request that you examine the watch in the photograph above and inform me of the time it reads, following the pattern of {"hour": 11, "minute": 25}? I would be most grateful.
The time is {"hour": 9, "minute": 15}
